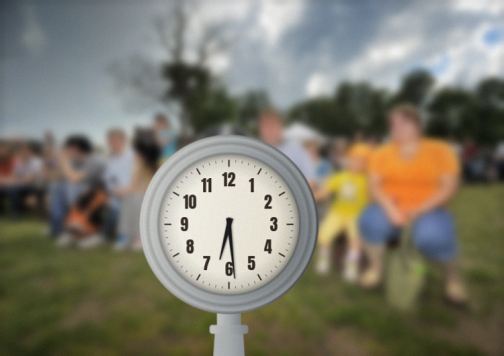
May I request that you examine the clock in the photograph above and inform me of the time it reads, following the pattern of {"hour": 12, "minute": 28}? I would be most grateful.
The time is {"hour": 6, "minute": 29}
